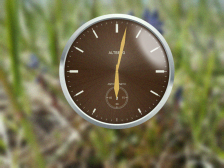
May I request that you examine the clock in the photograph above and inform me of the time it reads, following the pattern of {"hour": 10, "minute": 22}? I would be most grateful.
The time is {"hour": 6, "minute": 2}
